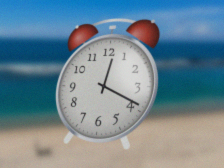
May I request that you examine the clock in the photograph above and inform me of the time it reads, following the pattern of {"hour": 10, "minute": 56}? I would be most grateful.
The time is {"hour": 12, "minute": 19}
